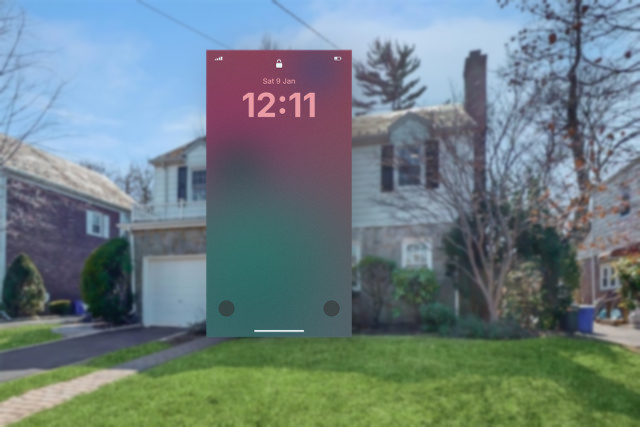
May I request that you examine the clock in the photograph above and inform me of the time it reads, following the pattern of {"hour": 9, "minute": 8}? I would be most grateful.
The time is {"hour": 12, "minute": 11}
